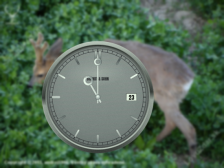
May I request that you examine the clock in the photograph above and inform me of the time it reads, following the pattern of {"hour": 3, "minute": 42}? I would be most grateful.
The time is {"hour": 11, "minute": 0}
